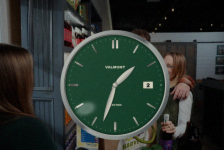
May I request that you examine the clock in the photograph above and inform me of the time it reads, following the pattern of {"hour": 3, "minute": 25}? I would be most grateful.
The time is {"hour": 1, "minute": 33}
